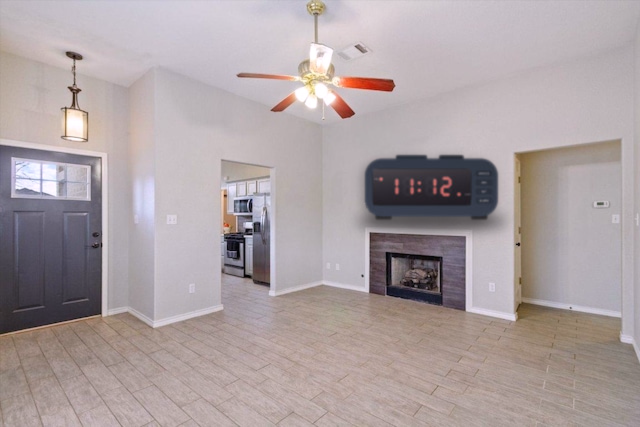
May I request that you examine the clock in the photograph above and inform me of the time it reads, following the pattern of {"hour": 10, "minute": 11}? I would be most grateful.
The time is {"hour": 11, "minute": 12}
